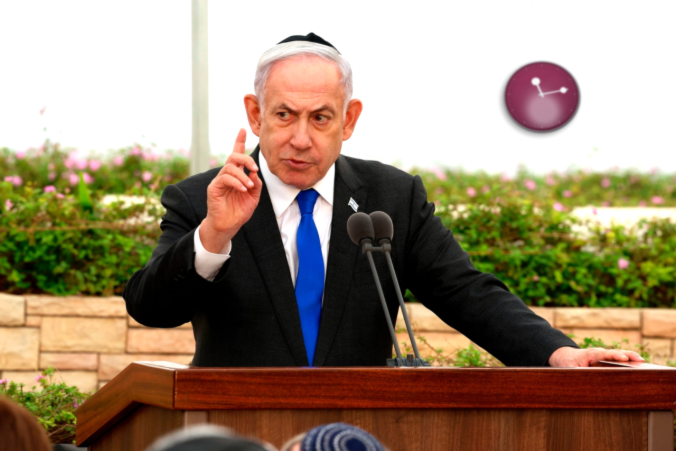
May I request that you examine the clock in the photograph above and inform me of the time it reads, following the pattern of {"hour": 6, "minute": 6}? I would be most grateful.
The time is {"hour": 11, "minute": 13}
